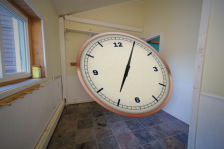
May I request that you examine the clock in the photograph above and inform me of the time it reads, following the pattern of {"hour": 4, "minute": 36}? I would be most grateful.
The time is {"hour": 7, "minute": 5}
